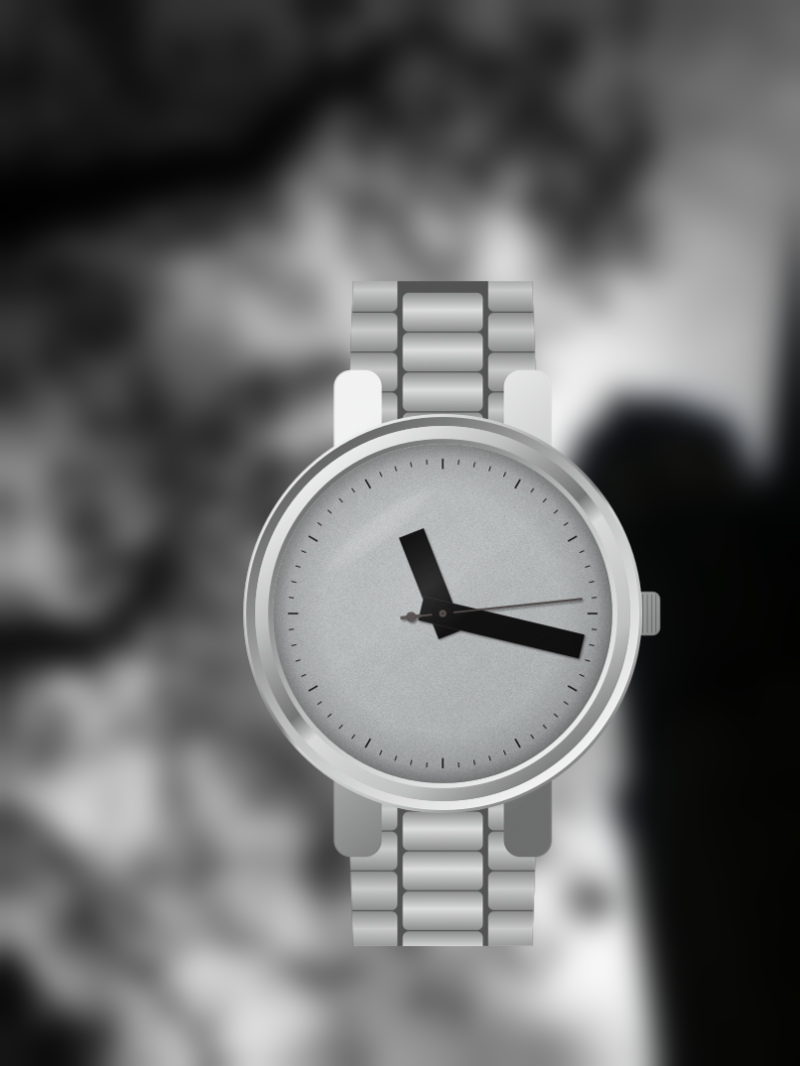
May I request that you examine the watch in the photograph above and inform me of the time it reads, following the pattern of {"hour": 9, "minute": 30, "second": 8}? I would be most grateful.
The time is {"hour": 11, "minute": 17, "second": 14}
